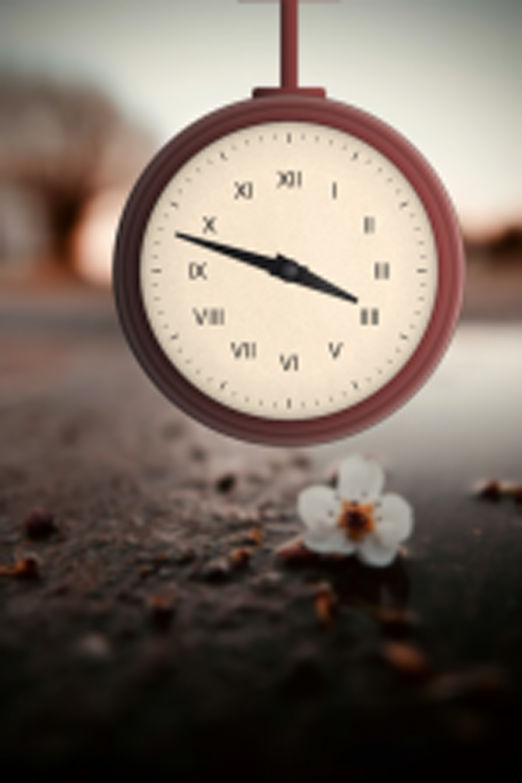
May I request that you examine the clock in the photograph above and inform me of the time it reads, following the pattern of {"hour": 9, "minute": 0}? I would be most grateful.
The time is {"hour": 3, "minute": 48}
